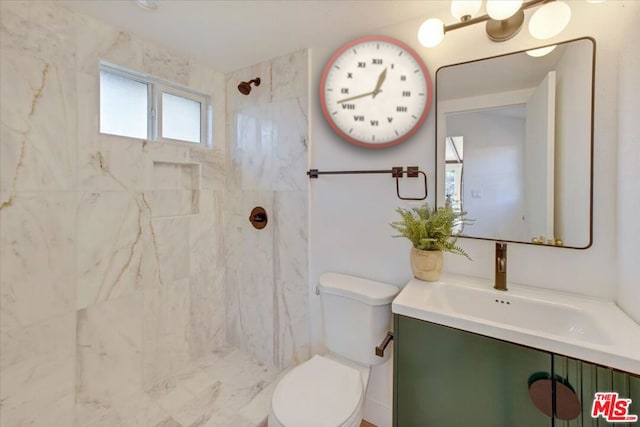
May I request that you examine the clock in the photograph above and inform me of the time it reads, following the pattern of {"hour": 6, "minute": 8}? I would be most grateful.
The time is {"hour": 12, "minute": 42}
